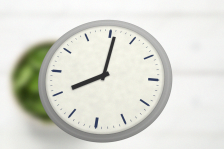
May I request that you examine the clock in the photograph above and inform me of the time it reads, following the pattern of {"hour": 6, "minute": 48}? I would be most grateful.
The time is {"hour": 8, "minute": 1}
